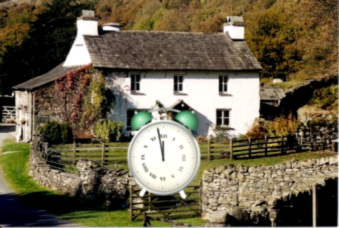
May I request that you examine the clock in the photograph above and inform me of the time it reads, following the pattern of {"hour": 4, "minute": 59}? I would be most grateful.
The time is {"hour": 11, "minute": 58}
